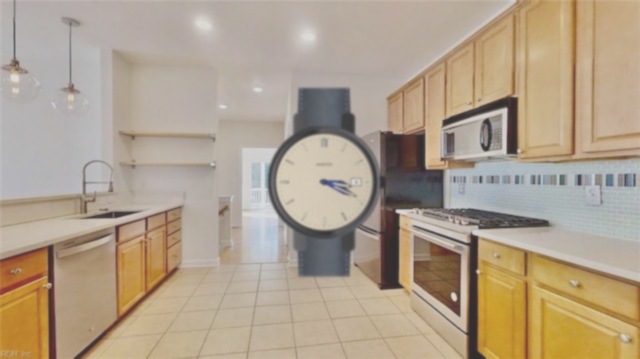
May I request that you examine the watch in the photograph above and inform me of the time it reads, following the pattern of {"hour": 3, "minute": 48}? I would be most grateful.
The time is {"hour": 3, "minute": 19}
